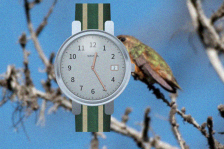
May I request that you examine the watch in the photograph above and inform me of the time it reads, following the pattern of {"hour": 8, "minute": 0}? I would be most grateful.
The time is {"hour": 12, "minute": 25}
